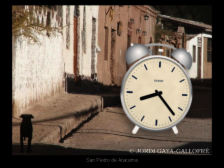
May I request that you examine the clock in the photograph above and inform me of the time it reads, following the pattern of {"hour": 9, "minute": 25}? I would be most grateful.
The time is {"hour": 8, "minute": 23}
